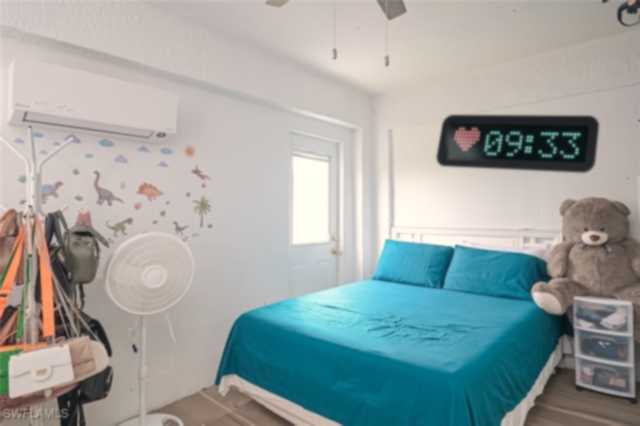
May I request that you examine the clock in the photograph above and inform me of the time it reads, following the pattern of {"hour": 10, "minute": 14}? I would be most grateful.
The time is {"hour": 9, "minute": 33}
